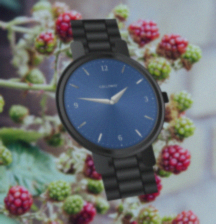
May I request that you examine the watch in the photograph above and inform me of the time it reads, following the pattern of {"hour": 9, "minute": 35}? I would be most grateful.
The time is {"hour": 1, "minute": 47}
